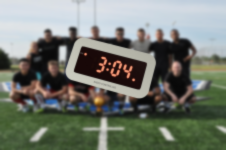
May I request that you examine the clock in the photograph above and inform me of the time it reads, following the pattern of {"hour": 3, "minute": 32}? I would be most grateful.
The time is {"hour": 3, "minute": 4}
